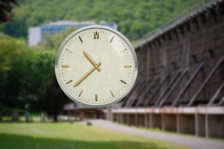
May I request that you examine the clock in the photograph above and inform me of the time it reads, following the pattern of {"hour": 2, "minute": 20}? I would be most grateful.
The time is {"hour": 10, "minute": 38}
